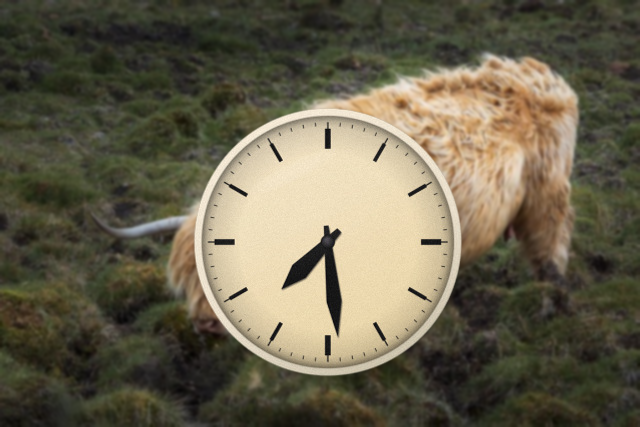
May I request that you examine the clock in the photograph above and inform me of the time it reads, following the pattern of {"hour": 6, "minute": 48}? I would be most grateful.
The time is {"hour": 7, "minute": 29}
